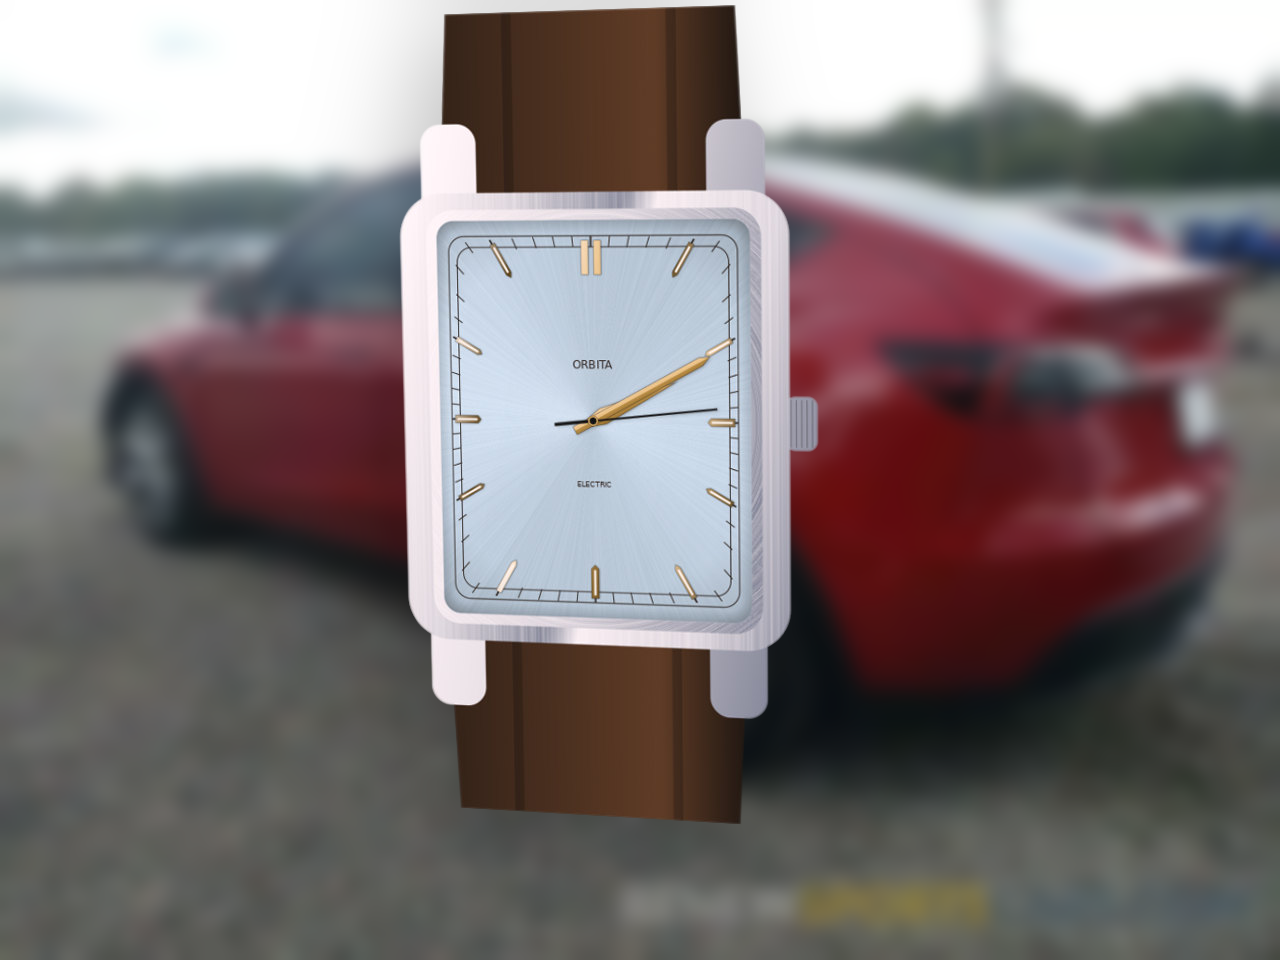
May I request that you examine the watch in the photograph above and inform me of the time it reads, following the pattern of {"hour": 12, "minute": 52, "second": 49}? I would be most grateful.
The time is {"hour": 2, "minute": 10, "second": 14}
